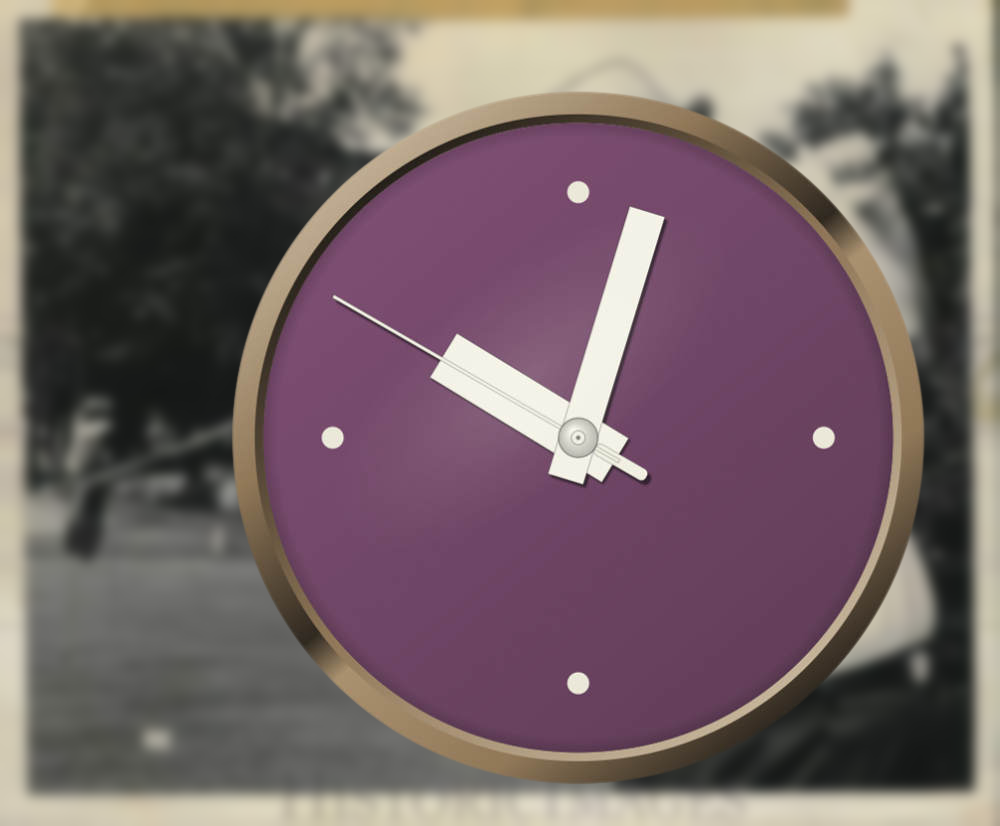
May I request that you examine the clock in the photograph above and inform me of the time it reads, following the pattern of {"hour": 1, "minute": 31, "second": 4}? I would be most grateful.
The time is {"hour": 10, "minute": 2, "second": 50}
